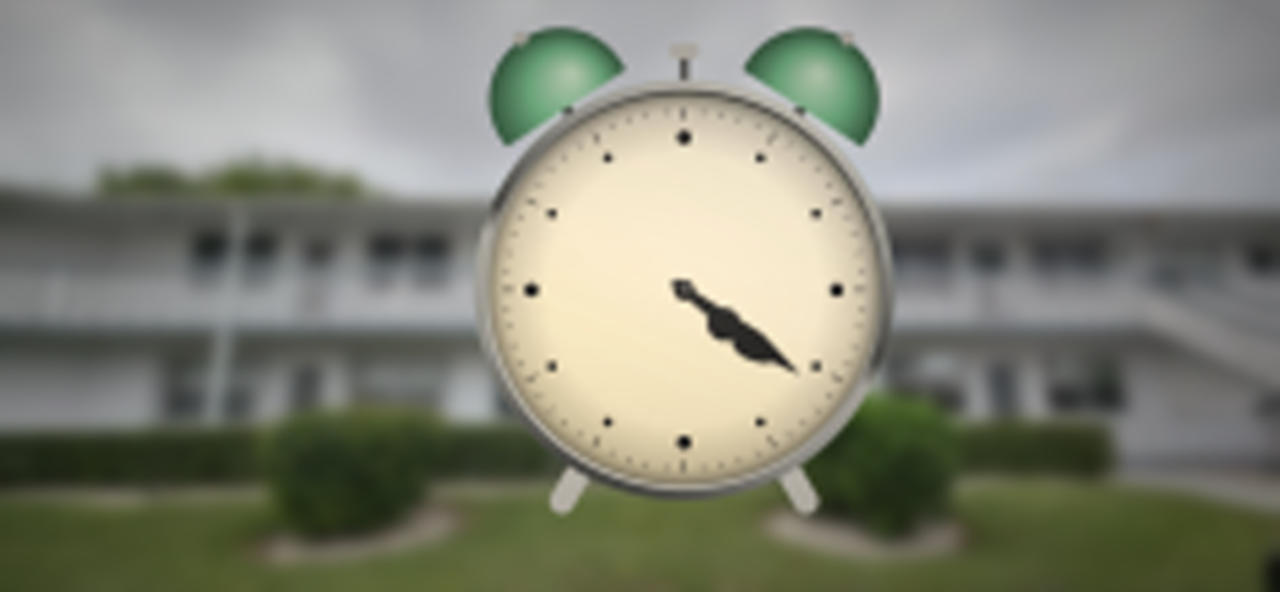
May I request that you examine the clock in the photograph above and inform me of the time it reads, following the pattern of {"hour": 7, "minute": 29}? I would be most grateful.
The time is {"hour": 4, "minute": 21}
